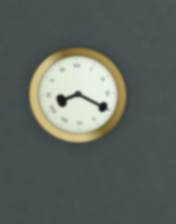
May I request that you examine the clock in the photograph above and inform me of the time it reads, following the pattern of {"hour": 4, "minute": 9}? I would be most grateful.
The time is {"hour": 8, "minute": 20}
